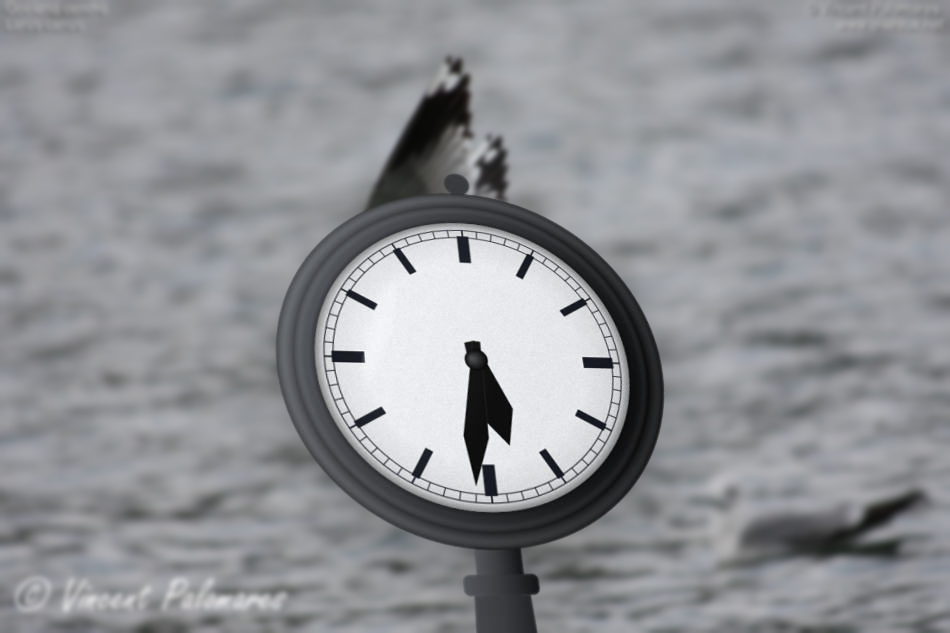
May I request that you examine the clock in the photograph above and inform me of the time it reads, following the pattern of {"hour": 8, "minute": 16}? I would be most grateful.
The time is {"hour": 5, "minute": 31}
